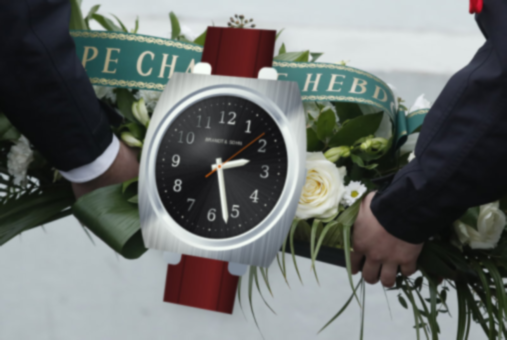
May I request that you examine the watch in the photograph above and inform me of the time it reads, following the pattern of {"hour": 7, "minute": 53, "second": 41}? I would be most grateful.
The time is {"hour": 2, "minute": 27, "second": 8}
